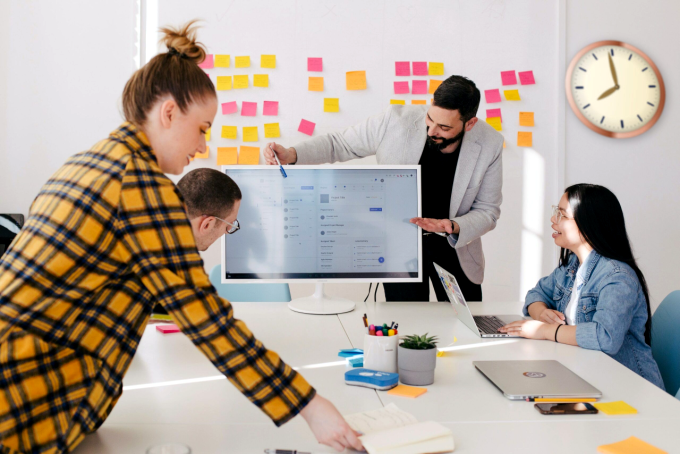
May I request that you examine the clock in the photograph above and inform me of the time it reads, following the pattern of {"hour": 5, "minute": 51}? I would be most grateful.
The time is {"hour": 7, "minute": 59}
